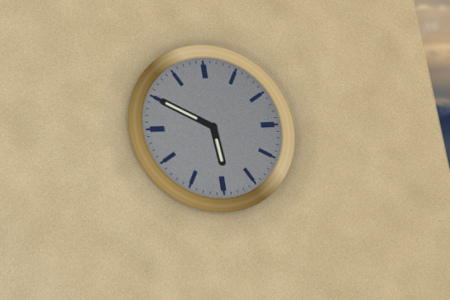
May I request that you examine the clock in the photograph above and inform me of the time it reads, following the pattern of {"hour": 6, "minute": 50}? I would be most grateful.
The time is {"hour": 5, "minute": 50}
